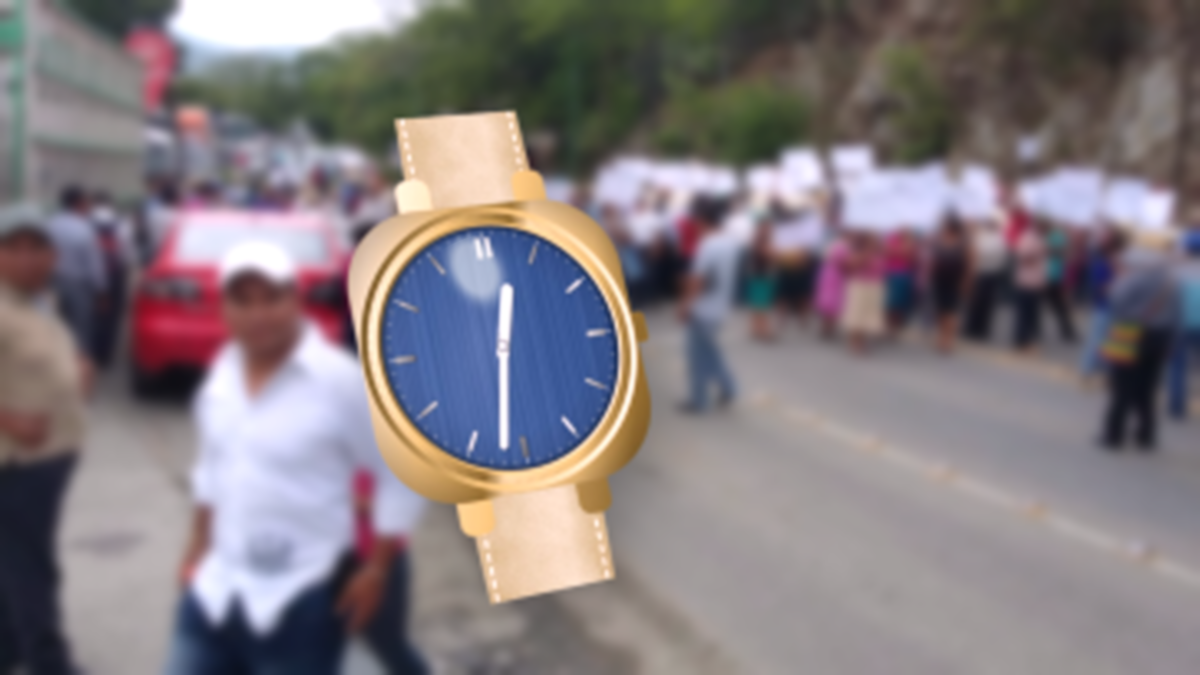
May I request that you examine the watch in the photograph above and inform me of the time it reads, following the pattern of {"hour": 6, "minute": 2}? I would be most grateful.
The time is {"hour": 12, "minute": 32}
